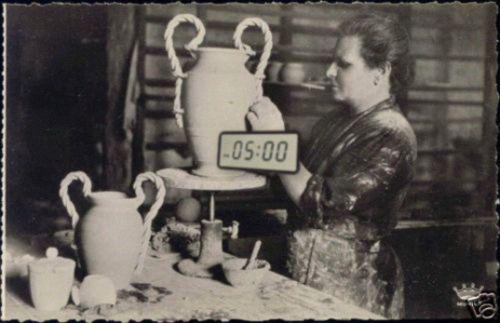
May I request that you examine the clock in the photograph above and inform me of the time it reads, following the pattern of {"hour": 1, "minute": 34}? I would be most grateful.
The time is {"hour": 5, "minute": 0}
